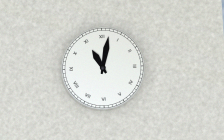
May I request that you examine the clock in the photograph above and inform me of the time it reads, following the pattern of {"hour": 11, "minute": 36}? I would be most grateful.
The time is {"hour": 11, "minute": 2}
